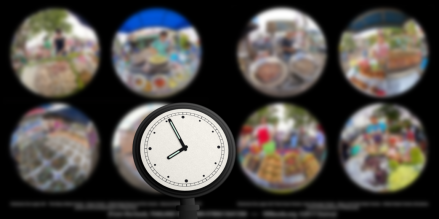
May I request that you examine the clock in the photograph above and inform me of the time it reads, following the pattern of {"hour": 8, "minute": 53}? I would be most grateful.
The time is {"hour": 7, "minute": 56}
